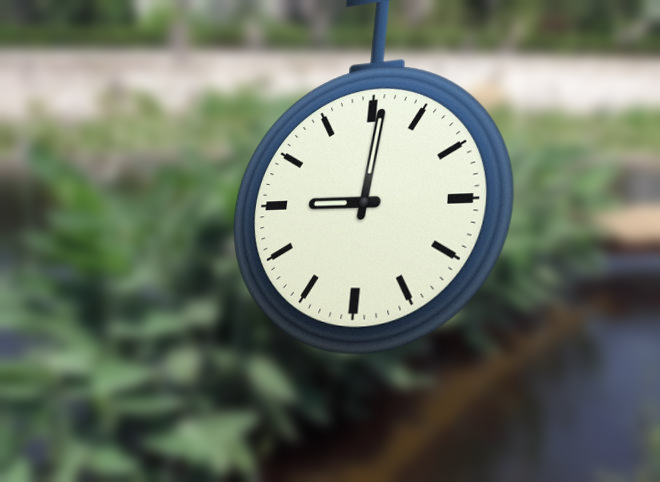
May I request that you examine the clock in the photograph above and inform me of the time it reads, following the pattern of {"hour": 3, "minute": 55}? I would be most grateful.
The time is {"hour": 9, "minute": 1}
